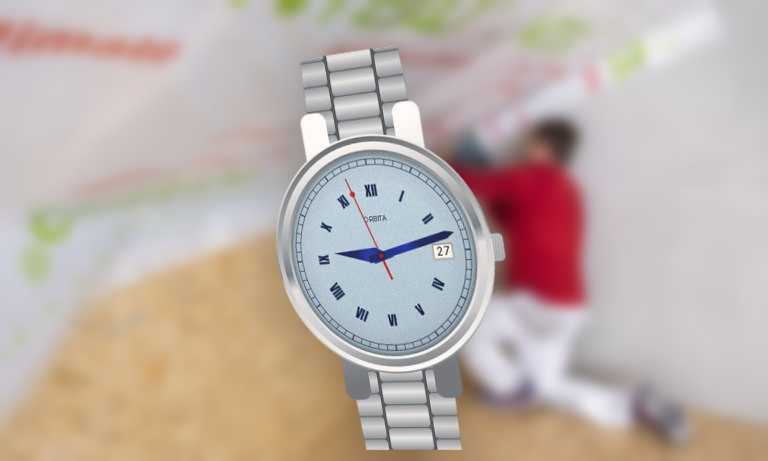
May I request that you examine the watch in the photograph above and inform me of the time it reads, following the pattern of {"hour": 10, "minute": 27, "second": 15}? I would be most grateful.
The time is {"hour": 9, "minute": 12, "second": 57}
